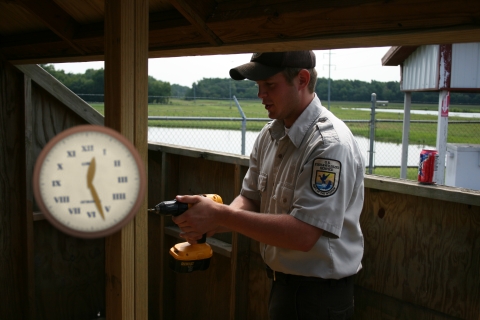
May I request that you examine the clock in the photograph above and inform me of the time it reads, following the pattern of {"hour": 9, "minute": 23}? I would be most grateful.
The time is {"hour": 12, "minute": 27}
